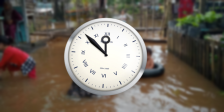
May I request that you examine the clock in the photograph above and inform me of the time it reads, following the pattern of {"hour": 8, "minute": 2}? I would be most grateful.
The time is {"hour": 11, "minute": 52}
